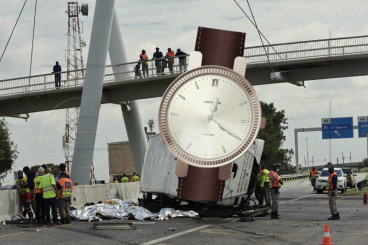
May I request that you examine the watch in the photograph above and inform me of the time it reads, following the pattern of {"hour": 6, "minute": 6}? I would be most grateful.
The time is {"hour": 12, "minute": 20}
